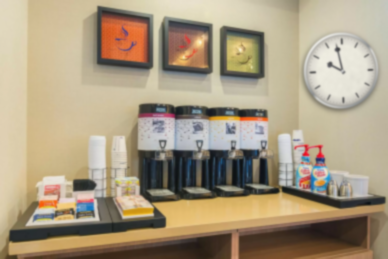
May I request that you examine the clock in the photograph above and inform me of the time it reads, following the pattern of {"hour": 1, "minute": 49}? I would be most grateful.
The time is {"hour": 9, "minute": 58}
